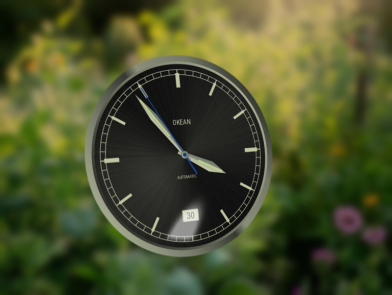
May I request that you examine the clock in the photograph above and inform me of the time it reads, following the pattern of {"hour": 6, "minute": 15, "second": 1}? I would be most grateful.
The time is {"hour": 3, "minute": 53, "second": 55}
